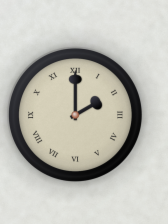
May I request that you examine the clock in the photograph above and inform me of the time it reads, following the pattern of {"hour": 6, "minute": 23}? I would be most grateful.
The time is {"hour": 2, "minute": 0}
